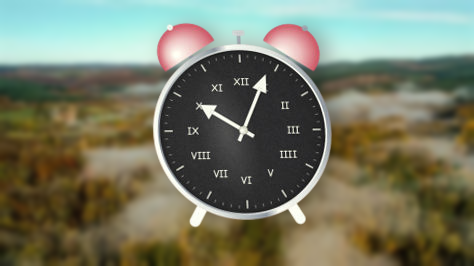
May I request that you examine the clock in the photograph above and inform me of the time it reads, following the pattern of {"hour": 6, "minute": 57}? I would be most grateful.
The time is {"hour": 10, "minute": 4}
